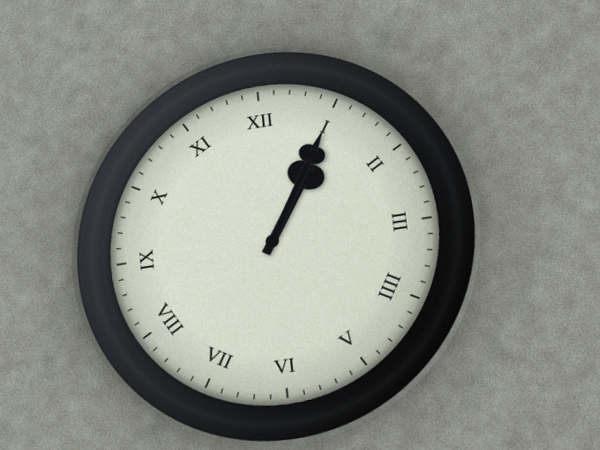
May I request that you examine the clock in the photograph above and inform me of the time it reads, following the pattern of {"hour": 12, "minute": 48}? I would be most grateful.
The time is {"hour": 1, "minute": 5}
